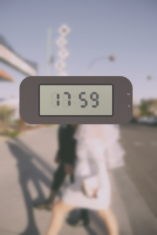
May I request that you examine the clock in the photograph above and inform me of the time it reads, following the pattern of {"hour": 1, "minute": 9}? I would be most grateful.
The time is {"hour": 17, "minute": 59}
